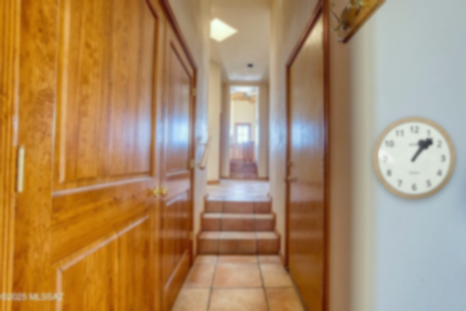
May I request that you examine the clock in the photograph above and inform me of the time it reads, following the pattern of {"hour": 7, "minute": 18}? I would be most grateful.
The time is {"hour": 1, "minute": 7}
